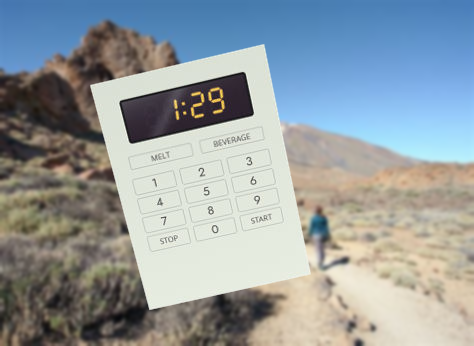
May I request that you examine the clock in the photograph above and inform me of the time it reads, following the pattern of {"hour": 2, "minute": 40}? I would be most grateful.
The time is {"hour": 1, "minute": 29}
